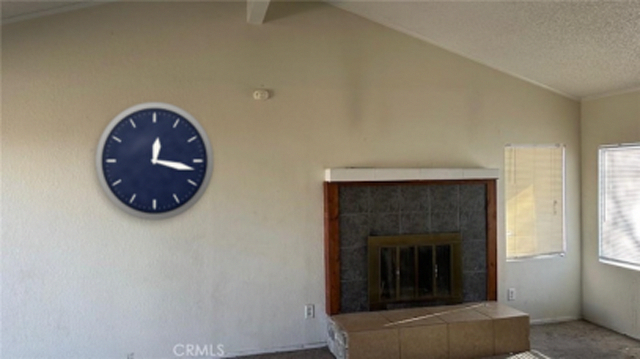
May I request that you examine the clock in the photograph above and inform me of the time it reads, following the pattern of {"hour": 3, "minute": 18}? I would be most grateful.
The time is {"hour": 12, "minute": 17}
